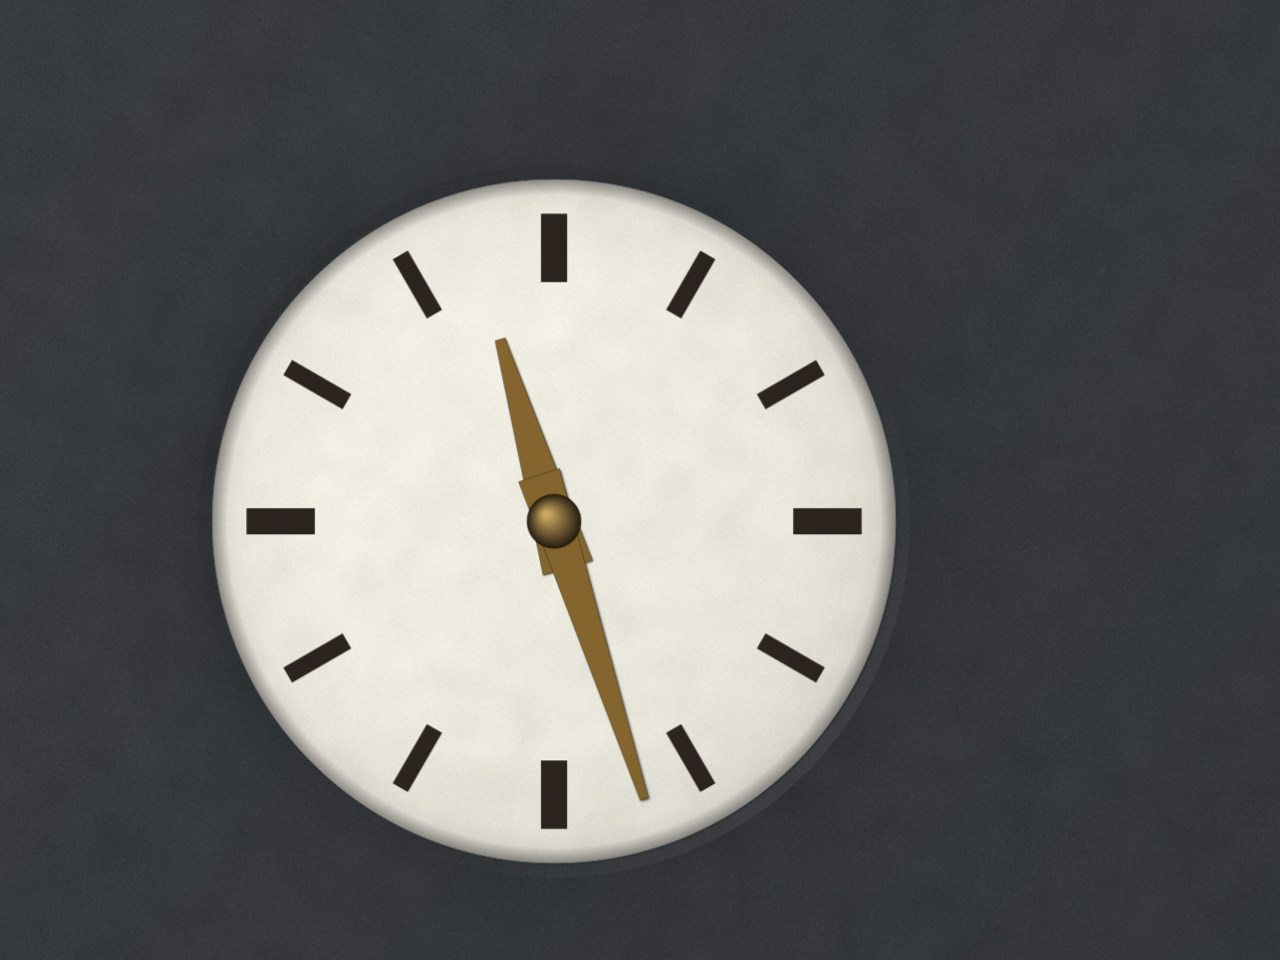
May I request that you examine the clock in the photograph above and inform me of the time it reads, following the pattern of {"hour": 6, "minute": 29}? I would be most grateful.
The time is {"hour": 11, "minute": 27}
